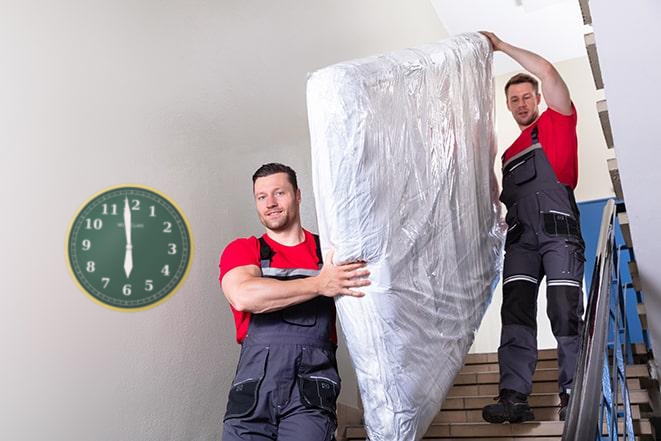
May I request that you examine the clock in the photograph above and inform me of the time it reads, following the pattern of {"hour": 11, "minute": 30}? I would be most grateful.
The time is {"hour": 5, "minute": 59}
